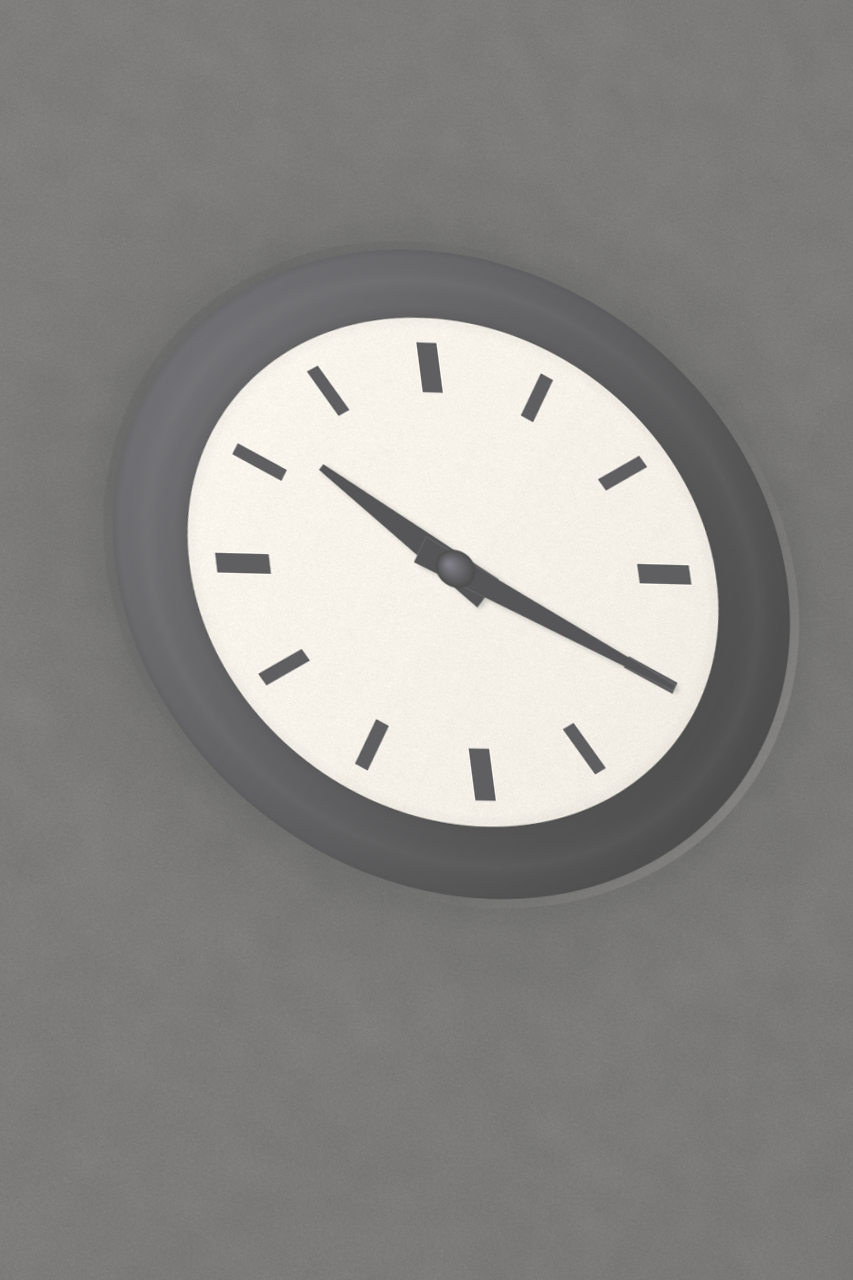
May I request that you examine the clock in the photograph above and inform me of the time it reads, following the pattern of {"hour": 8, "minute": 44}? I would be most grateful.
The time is {"hour": 10, "minute": 20}
